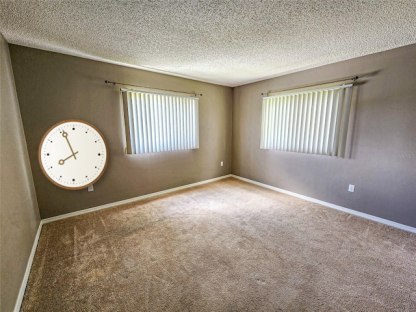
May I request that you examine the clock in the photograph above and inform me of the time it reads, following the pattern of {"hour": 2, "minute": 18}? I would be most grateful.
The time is {"hour": 7, "minute": 56}
